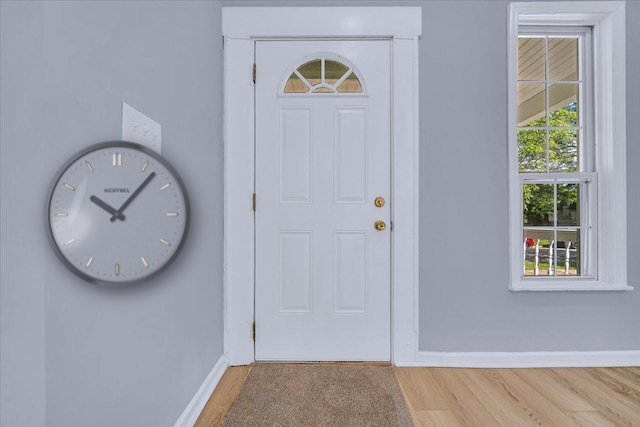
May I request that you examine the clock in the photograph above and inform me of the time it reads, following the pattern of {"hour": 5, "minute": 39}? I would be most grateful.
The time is {"hour": 10, "minute": 7}
